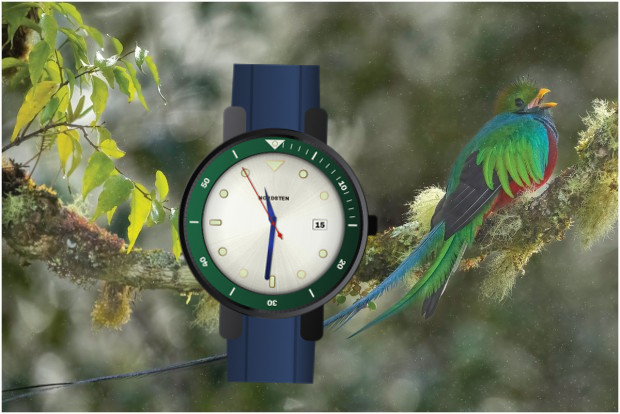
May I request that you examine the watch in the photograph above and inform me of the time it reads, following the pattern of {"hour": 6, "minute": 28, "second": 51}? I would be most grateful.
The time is {"hour": 11, "minute": 30, "second": 55}
